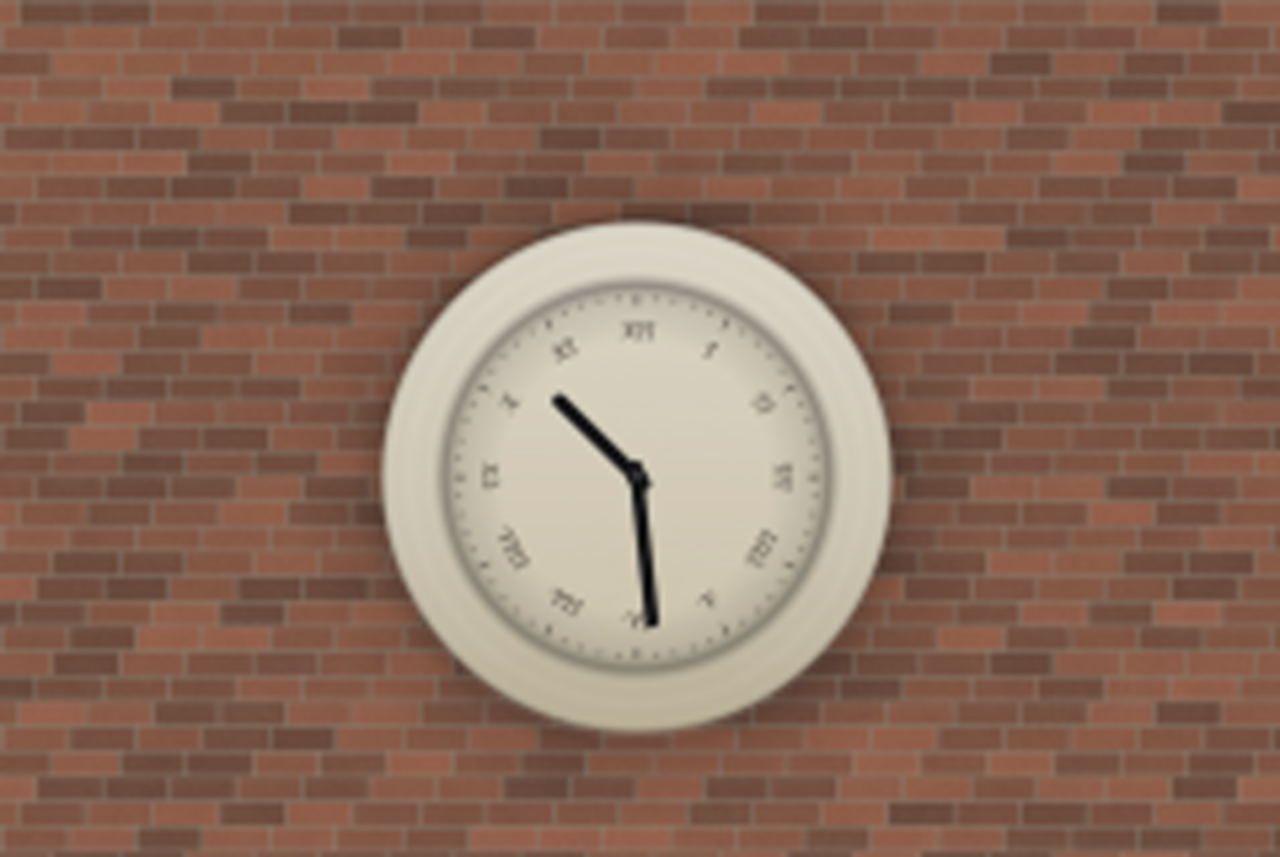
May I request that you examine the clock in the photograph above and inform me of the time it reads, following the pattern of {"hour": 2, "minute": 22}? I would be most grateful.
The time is {"hour": 10, "minute": 29}
